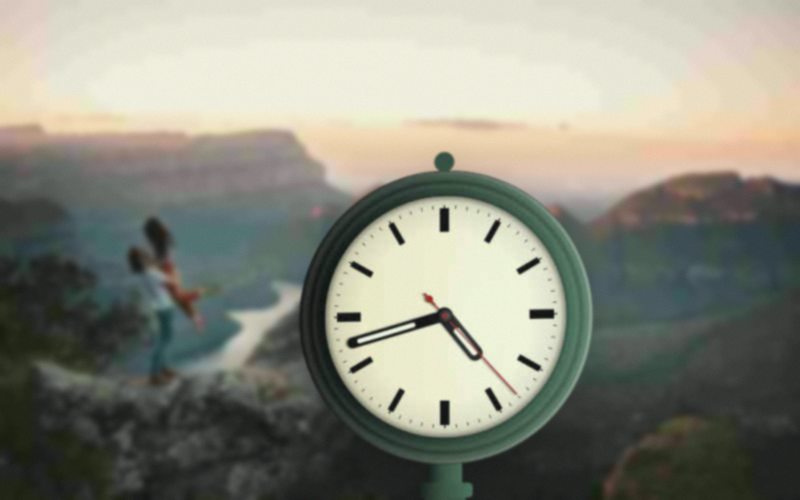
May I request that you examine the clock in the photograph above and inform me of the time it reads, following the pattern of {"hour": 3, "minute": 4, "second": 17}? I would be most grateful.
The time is {"hour": 4, "minute": 42, "second": 23}
